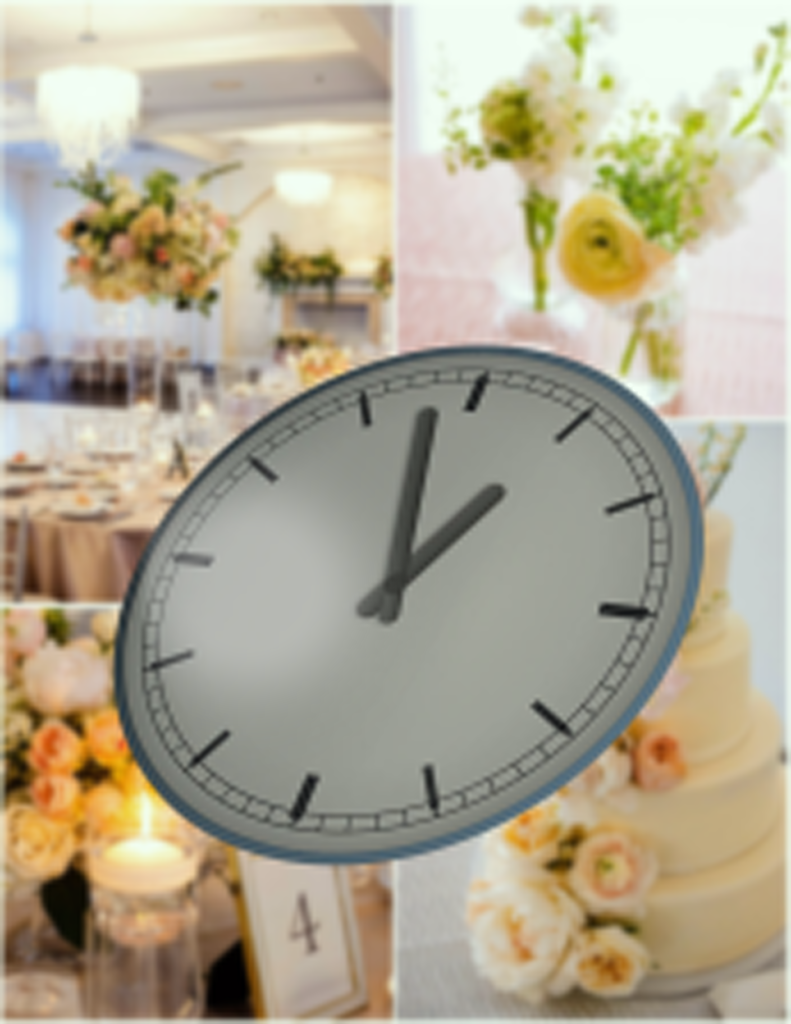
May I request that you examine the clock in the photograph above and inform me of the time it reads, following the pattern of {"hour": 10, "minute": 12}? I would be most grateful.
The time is {"hour": 12, "minute": 58}
